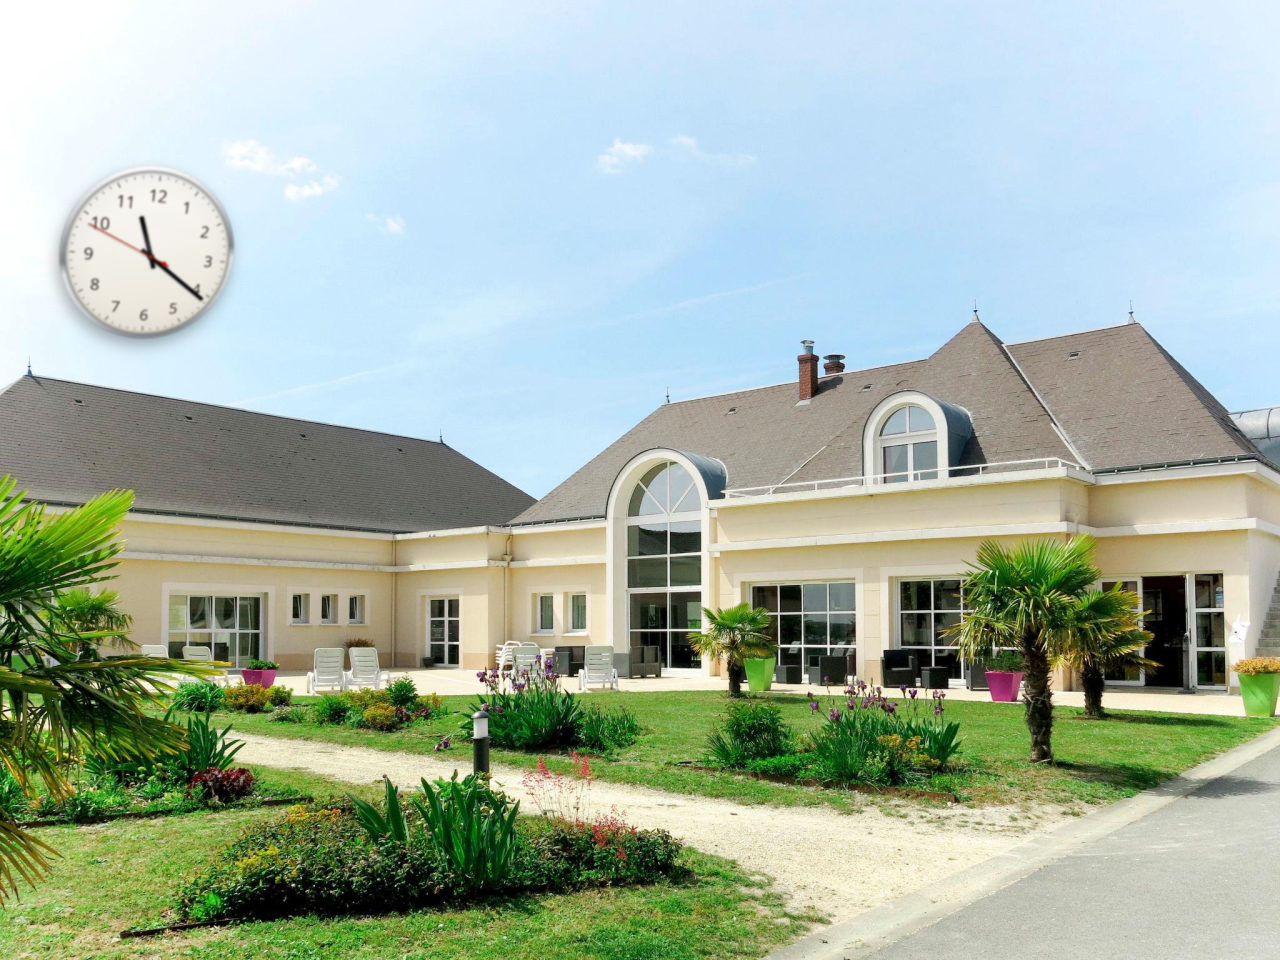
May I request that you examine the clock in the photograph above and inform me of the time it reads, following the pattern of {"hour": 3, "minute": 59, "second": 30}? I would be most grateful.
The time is {"hour": 11, "minute": 20, "second": 49}
